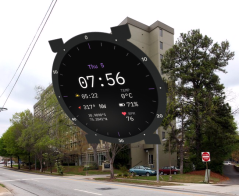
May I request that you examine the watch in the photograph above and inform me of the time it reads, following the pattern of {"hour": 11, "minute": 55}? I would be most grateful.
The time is {"hour": 7, "minute": 56}
